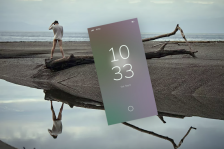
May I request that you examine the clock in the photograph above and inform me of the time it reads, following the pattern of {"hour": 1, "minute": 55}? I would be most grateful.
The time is {"hour": 10, "minute": 33}
